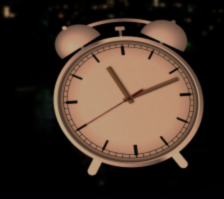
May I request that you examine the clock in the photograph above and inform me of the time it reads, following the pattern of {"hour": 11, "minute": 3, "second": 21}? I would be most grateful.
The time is {"hour": 11, "minute": 11, "second": 40}
